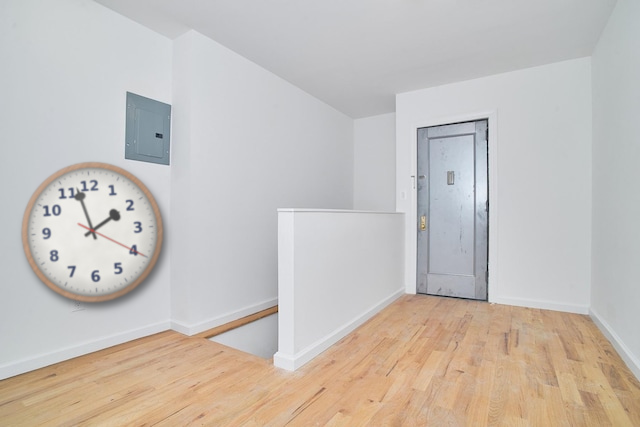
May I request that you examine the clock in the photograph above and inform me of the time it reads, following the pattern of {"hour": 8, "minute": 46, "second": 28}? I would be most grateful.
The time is {"hour": 1, "minute": 57, "second": 20}
